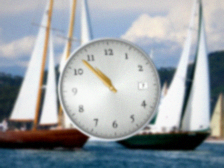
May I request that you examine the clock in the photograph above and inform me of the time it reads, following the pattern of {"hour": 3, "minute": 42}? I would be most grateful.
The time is {"hour": 10, "minute": 53}
